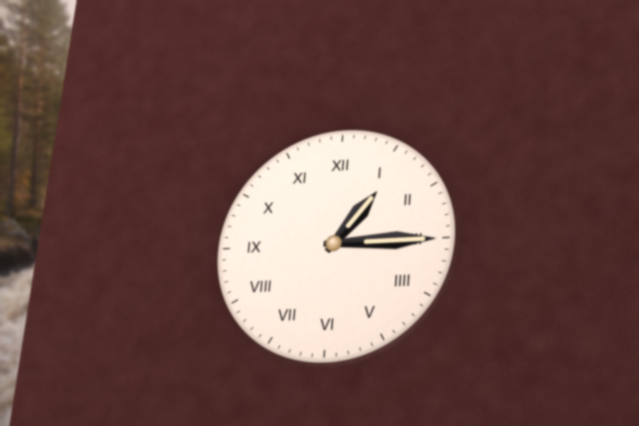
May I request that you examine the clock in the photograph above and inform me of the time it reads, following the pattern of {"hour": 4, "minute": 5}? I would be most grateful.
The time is {"hour": 1, "minute": 15}
